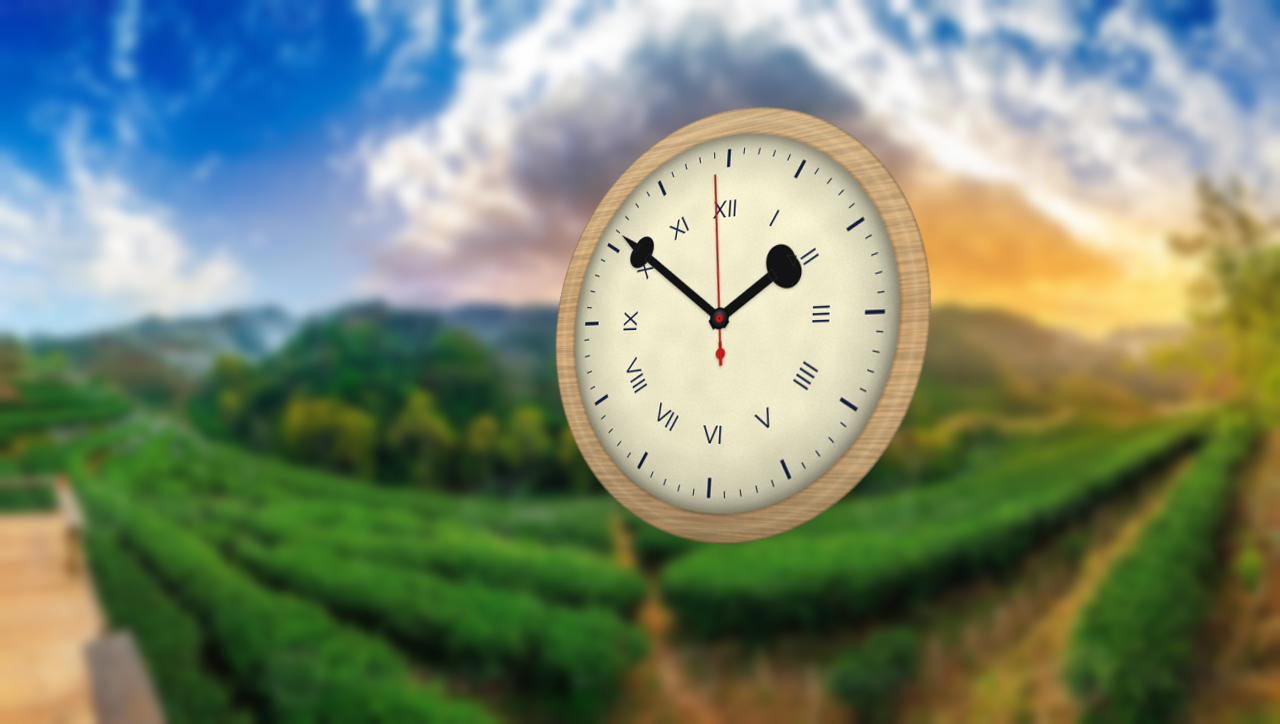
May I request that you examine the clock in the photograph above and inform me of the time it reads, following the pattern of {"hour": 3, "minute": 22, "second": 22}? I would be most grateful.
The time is {"hour": 1, "minute": 50, "second": 59}
